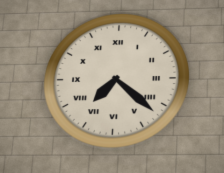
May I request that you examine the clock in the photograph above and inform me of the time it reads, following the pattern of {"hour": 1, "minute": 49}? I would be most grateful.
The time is {"hour": 7, "minute": 22}
